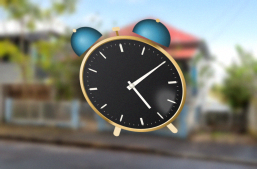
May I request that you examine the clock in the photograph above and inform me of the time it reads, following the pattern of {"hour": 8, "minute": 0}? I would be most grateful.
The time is {"hour": 5, "minute": 10}
